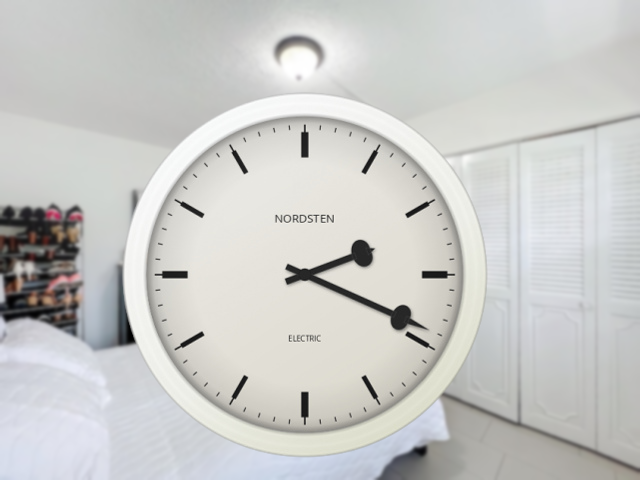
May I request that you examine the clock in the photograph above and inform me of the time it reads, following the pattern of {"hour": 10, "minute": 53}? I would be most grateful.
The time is {"hour": 2, "minute": 19}
